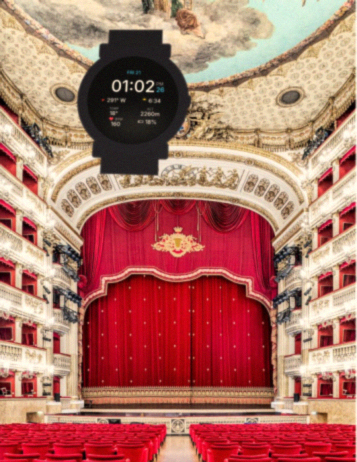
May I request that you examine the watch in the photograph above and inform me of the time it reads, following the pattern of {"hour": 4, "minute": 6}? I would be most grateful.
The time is {"hour": 1, "minute": 2}
